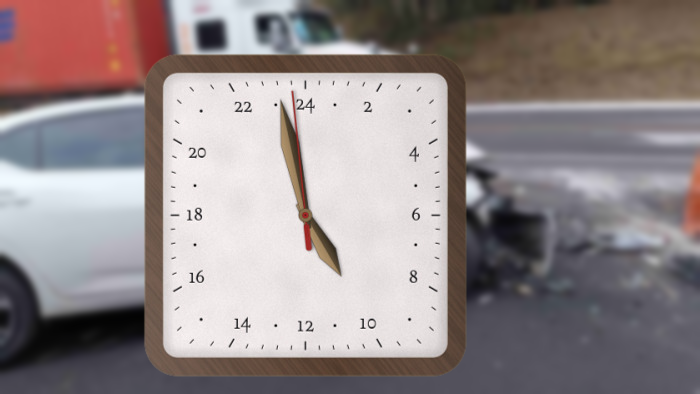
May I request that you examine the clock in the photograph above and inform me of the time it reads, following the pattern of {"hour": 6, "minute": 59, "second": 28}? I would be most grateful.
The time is {"hour": 9, "minute": 57, "second": 59}
